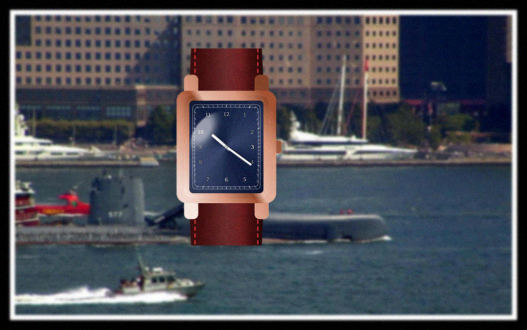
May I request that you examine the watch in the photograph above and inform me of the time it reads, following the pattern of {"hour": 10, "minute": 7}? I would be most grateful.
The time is {"hour": 10, "minute": 21}
